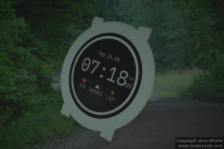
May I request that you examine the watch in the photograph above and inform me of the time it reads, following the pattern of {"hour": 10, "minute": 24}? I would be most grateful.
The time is {"hour": 7, "minute": 18}
